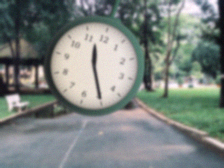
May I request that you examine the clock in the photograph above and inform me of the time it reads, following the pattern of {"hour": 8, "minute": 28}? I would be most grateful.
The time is {"hour": 11, "minute": 25}
